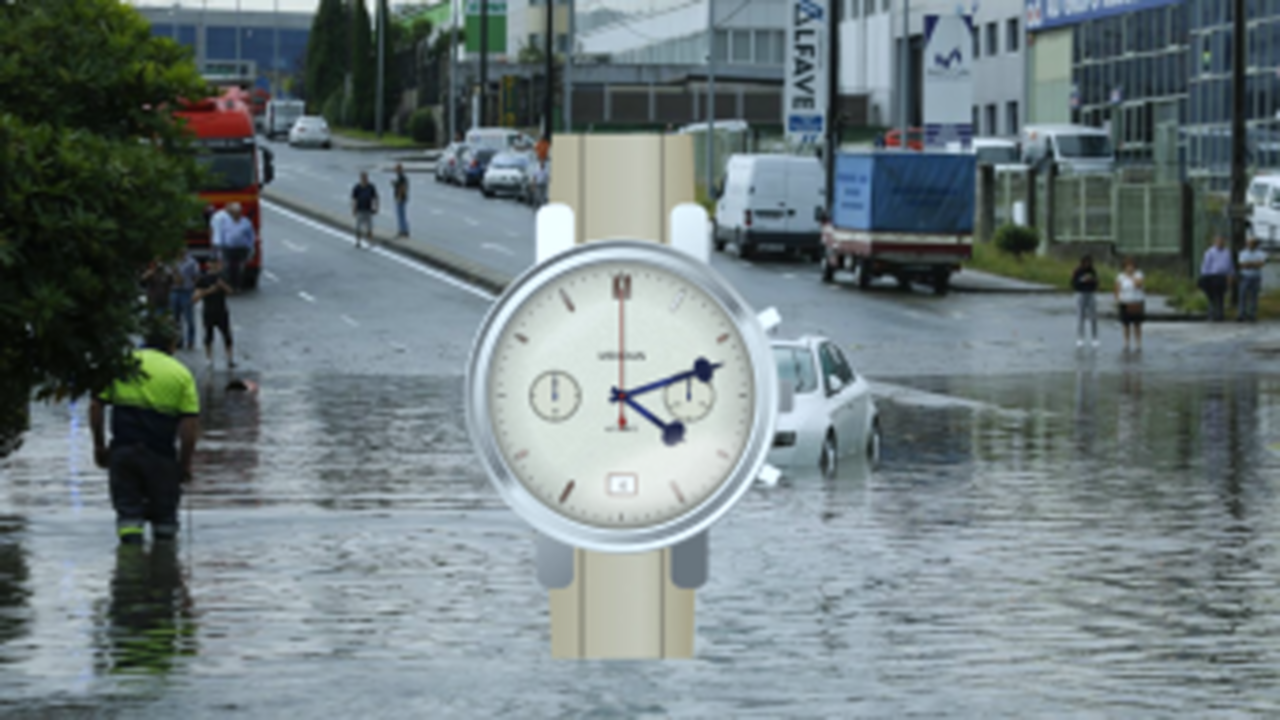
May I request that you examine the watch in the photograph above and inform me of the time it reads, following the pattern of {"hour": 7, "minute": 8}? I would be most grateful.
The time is {"hour": 4, "minute": 12}
